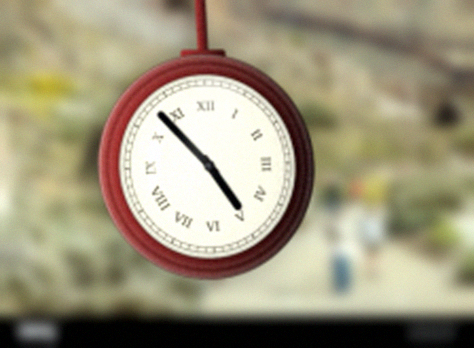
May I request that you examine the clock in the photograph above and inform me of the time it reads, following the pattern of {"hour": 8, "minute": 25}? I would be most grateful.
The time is {"hour": 4, "minute": 53}
